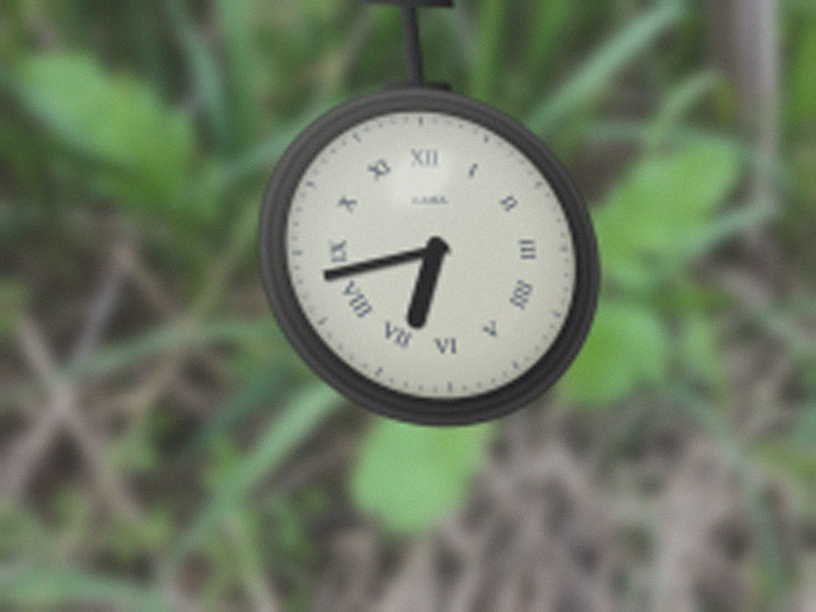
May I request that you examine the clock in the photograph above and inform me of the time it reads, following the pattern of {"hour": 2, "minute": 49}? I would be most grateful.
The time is {"hour": 6, "minute": 43}
